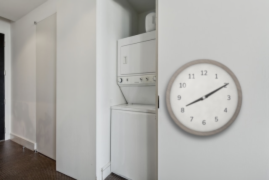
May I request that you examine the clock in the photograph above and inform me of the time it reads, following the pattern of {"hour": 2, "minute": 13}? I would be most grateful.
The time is {"hour": 8, "minute": 10}
